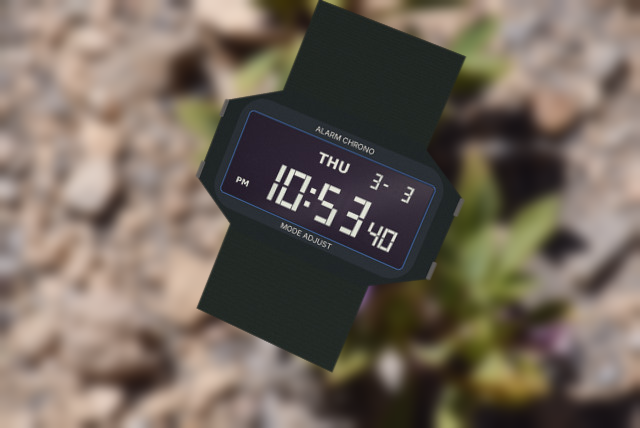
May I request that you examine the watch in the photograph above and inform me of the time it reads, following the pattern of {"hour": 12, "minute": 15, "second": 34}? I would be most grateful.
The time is {"hour": 10, "minute": 53, "second": 40}
